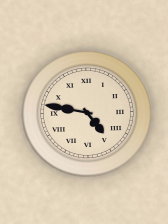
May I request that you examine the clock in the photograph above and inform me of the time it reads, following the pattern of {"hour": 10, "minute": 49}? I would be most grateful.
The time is {"hour": 4, "minute": 47}
